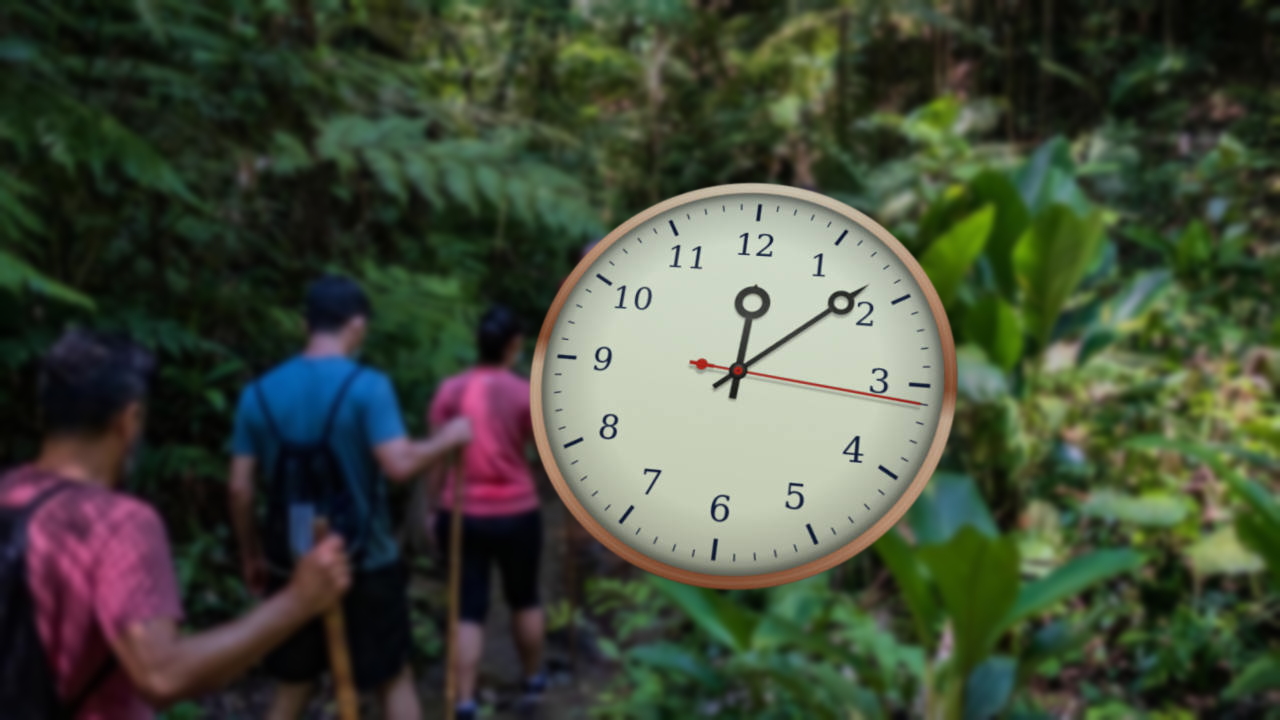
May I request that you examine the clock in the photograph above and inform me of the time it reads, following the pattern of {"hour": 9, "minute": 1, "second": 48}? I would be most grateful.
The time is {"hour": 12, "minute": 8, "second": 16}
